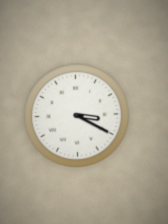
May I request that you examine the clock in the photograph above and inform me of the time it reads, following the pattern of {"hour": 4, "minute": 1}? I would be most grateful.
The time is {"hour": 3, "minute": 20}
